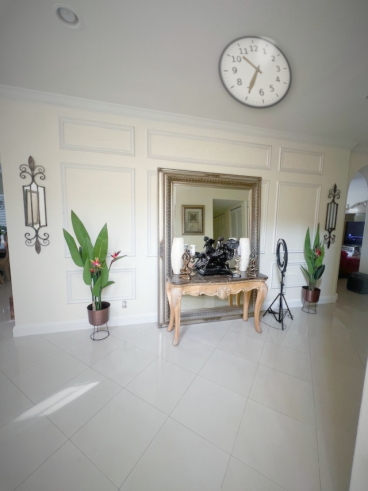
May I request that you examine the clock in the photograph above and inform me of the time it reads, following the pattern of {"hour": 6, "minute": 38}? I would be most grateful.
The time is {"hour": 10, "minute": 35}
